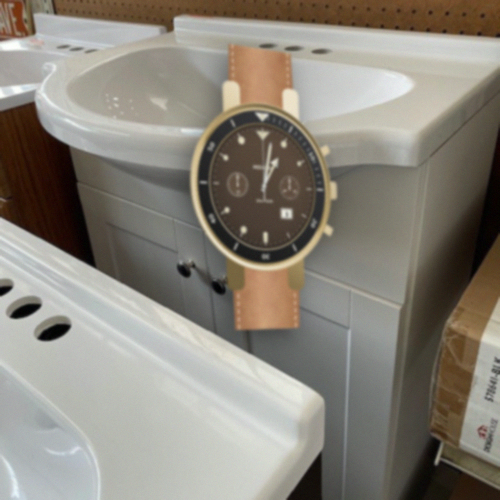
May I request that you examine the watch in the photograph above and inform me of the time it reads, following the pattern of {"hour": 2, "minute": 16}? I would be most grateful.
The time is {"hour": 1, "minute": 2}
